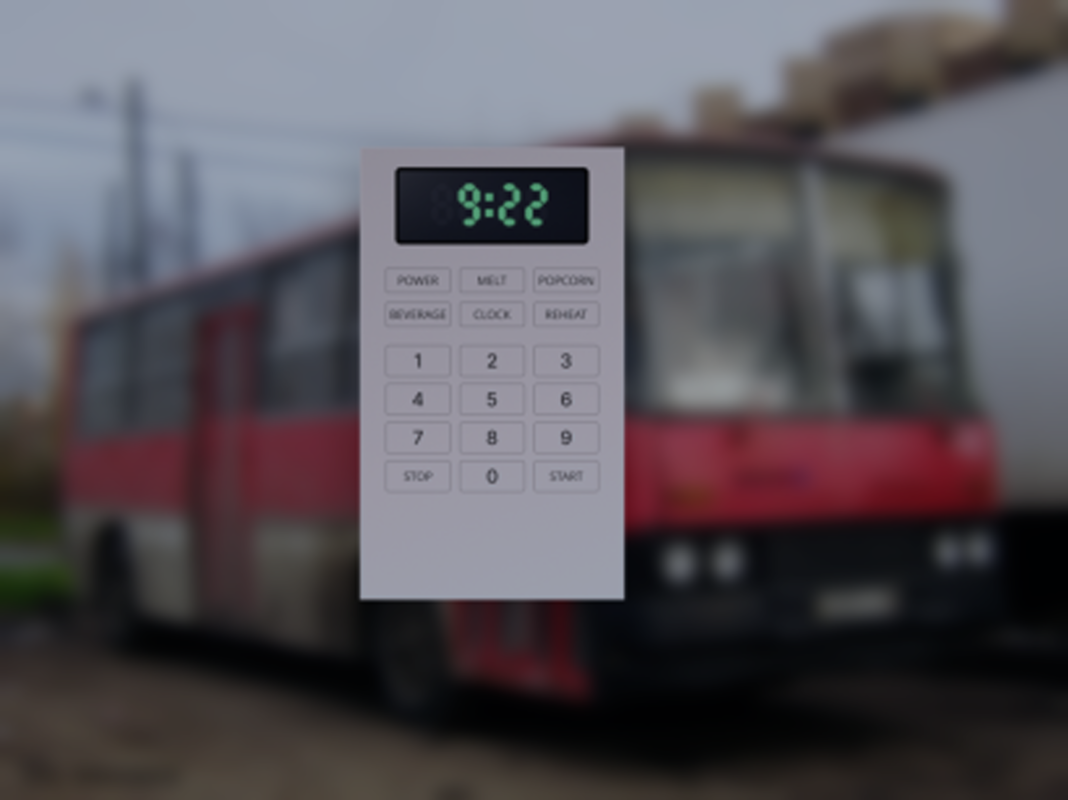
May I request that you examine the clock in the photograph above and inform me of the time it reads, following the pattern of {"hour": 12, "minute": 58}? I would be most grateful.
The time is {"hour": 9, "minute": 22}
